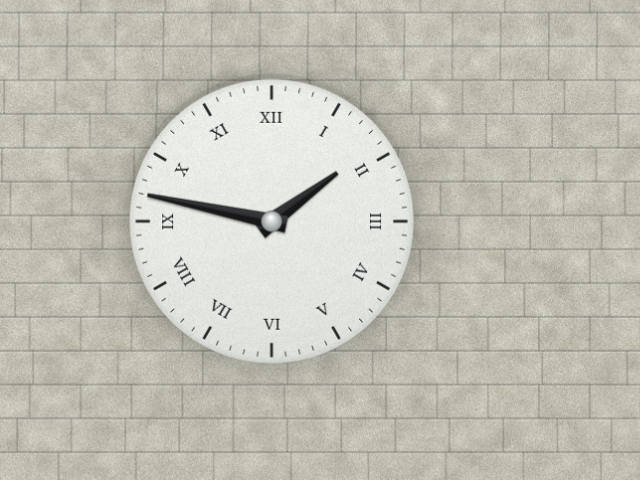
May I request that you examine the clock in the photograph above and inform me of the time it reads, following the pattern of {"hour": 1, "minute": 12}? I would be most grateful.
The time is {"hour": 1, "minute": 47}
